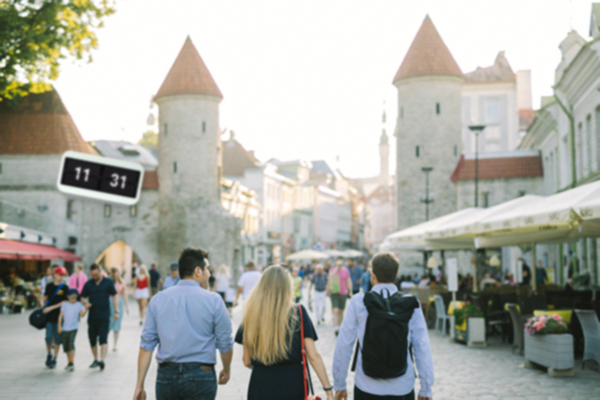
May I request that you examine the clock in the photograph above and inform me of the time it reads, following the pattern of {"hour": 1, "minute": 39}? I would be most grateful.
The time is {"hour": 11, "minute": 31}
